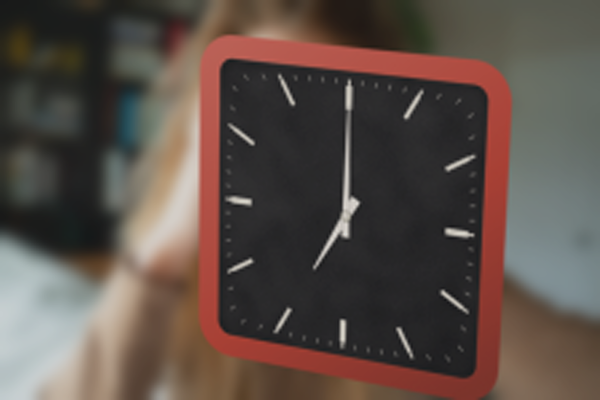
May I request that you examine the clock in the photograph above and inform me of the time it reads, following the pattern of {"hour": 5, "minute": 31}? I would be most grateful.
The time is {"hour": 7, "minute": 0}
